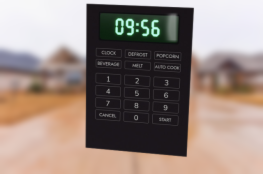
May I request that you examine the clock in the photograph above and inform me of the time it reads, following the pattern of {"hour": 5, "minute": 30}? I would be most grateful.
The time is {"hour": 9, "minute": 56}
